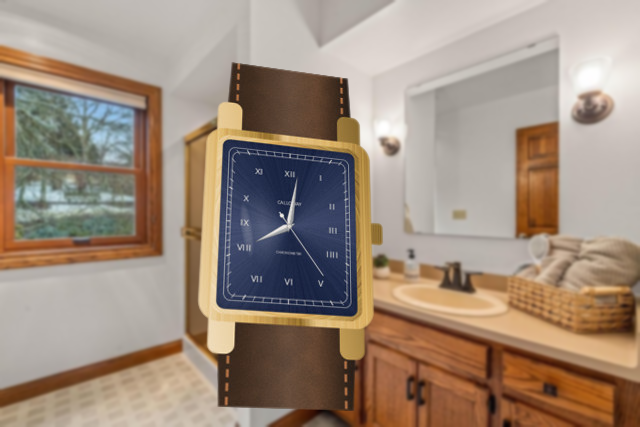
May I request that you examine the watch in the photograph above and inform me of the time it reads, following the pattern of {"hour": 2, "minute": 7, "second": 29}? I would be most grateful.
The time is {"hour": 8, "minute": 1, "second": 24}
